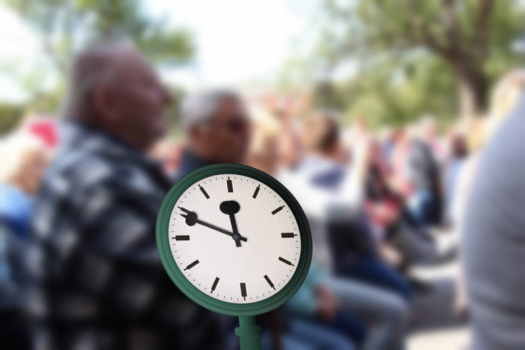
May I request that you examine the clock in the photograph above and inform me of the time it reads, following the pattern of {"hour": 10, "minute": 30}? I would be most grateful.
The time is {"hour": 11, "minute": 49}
